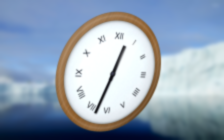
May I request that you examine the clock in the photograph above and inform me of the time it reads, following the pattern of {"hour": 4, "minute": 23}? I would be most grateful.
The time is {"hour": 12, "minute": 33}
